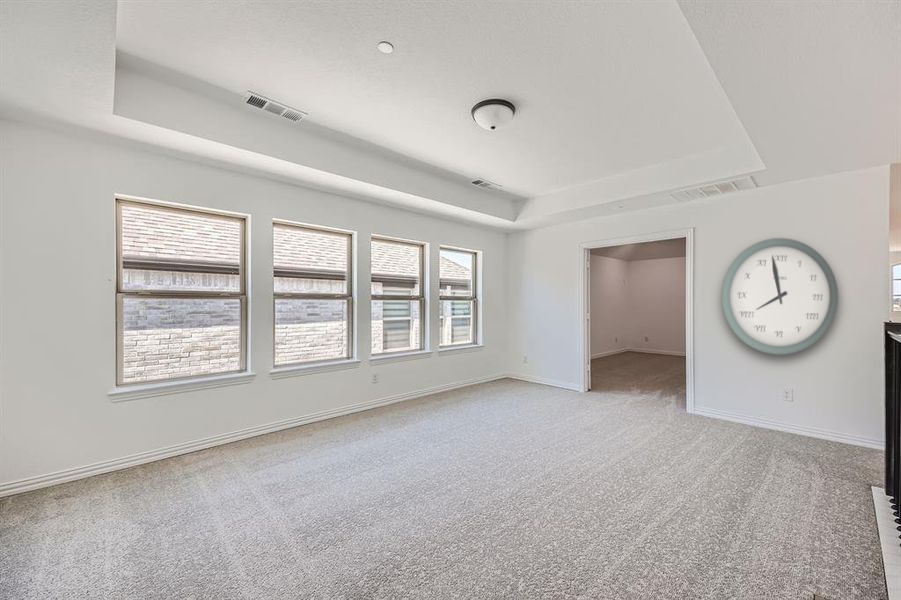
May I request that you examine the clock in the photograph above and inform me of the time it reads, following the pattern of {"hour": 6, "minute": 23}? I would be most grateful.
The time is {"hour": 7, "minute": 58}
